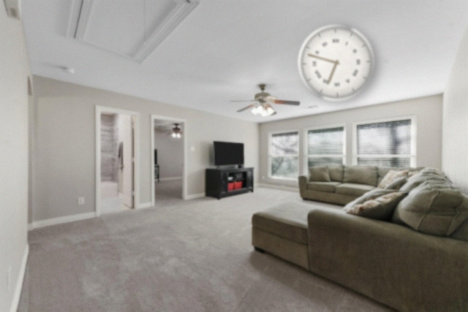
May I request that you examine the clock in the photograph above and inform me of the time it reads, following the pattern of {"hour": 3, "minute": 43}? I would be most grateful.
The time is {"hour": 6, "minute": 48}
